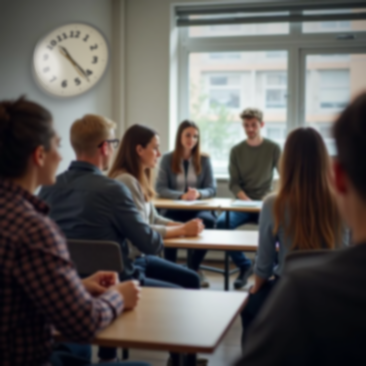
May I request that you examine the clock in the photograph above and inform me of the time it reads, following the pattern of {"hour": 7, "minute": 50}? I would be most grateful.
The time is {"hour": 10, "minute": 22}
